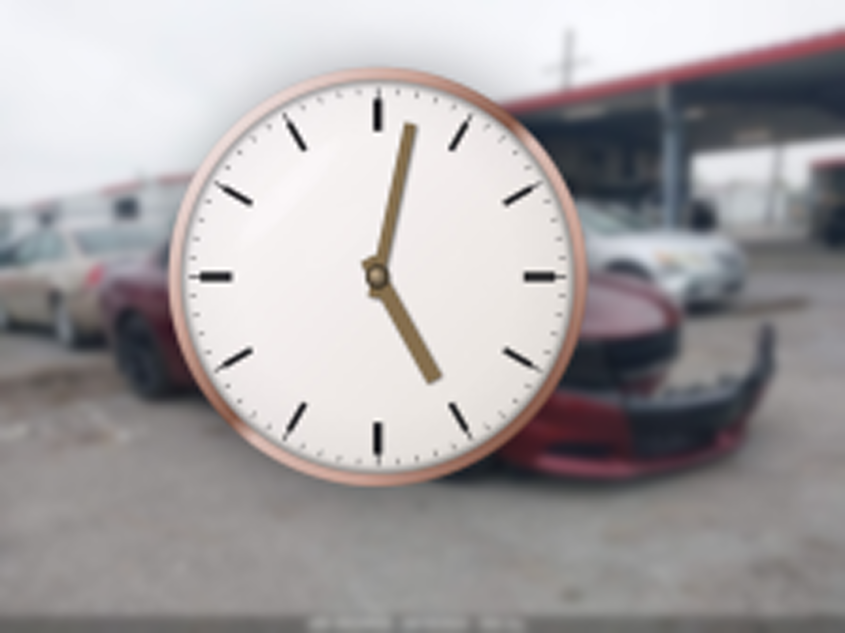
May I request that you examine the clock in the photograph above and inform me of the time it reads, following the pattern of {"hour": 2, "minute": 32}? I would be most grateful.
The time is {"hour": 5, "minute": 2}
